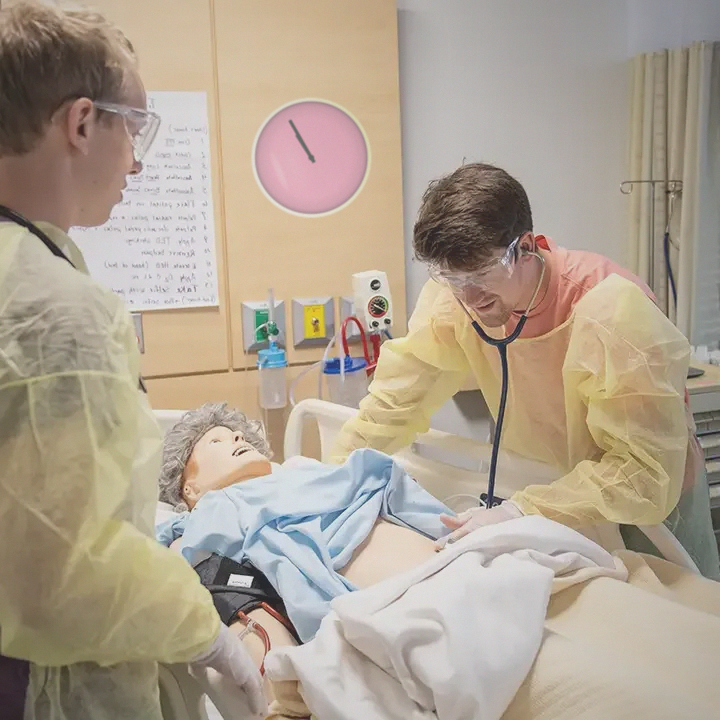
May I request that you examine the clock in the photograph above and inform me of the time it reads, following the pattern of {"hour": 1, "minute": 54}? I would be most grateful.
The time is {"hour": 10, "minute": 55}
